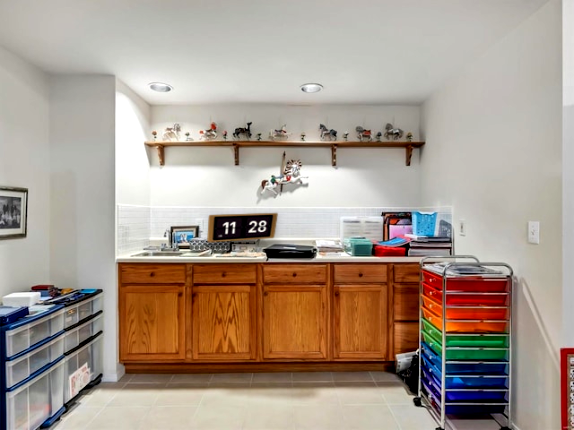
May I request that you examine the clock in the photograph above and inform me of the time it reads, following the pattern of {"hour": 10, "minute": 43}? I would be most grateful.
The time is {"hour": 11, "minute": 28}
